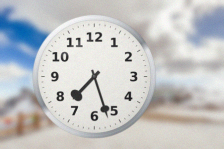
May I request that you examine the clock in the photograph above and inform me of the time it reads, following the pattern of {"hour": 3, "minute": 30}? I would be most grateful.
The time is {"hour": 7, "minute": 27}
